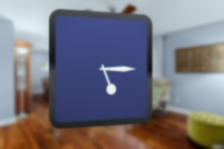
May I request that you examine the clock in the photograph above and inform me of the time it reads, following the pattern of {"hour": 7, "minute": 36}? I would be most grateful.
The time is {"hour": 5, "minute": 15}
